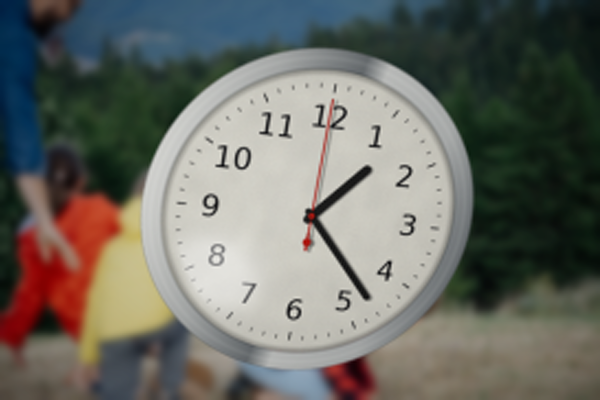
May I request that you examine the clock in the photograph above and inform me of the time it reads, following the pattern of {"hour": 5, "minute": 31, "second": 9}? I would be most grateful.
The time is {"hour": 1, "minute": 23, "second": 0}
